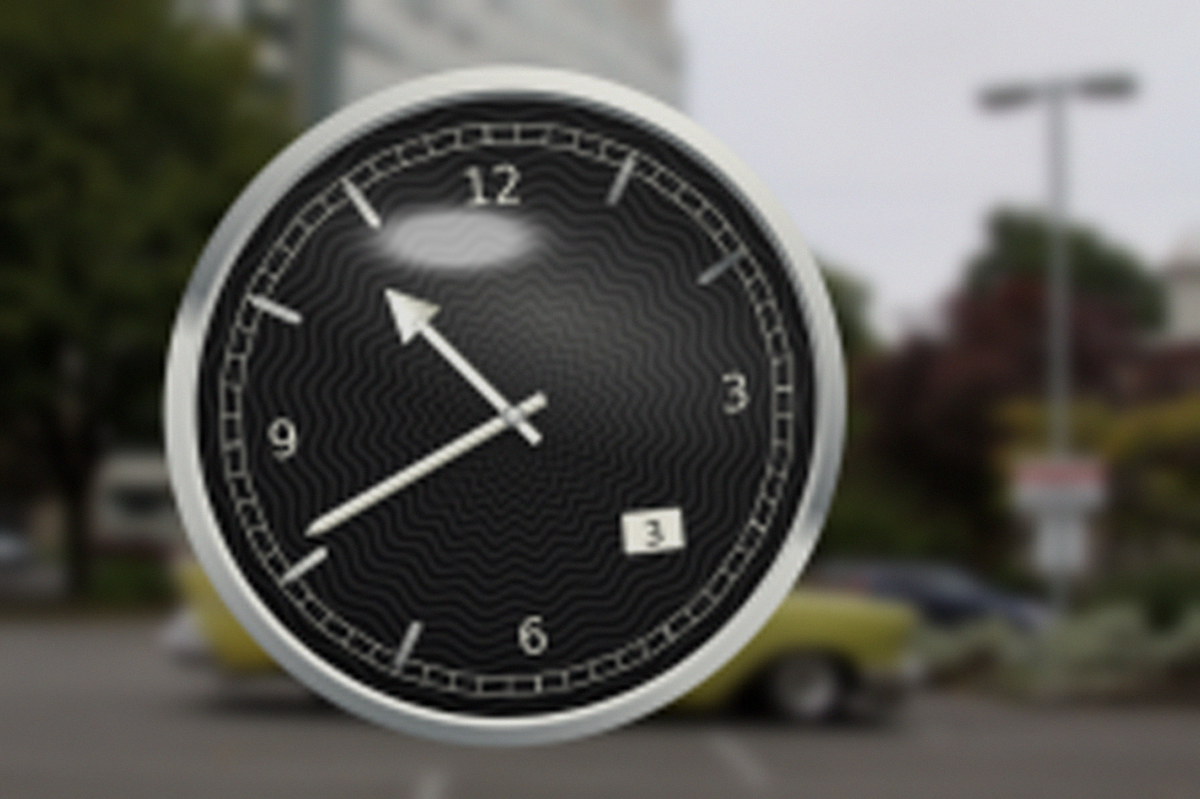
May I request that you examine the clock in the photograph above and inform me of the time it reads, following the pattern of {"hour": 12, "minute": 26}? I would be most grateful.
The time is {"hour": 10, "minute": 41}
